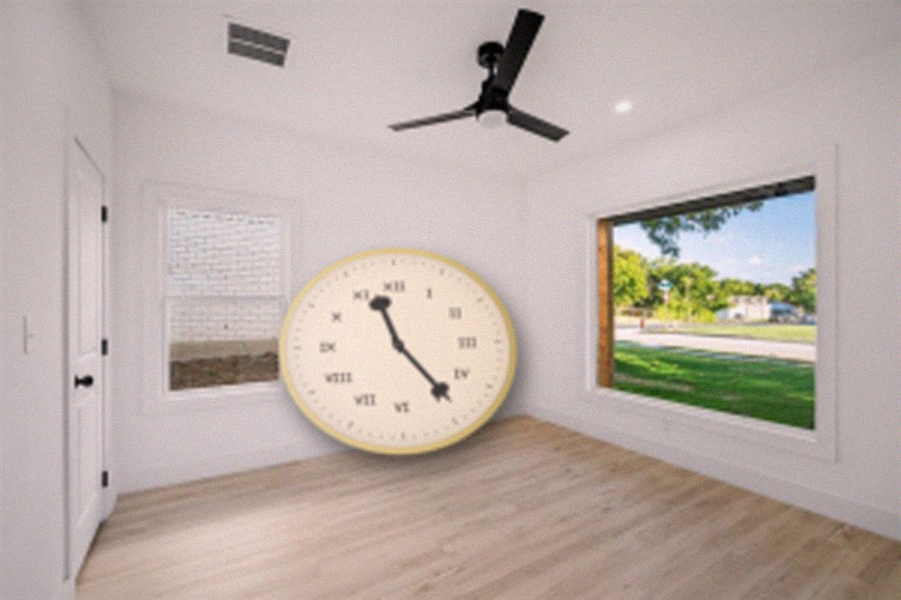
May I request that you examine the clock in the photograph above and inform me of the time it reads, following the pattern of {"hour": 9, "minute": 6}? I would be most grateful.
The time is {"hour": 11, "minute": 24}
